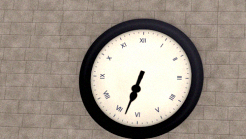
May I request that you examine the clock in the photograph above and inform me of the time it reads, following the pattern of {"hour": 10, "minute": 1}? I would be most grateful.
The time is {"hour": 6, "minute": 33}
